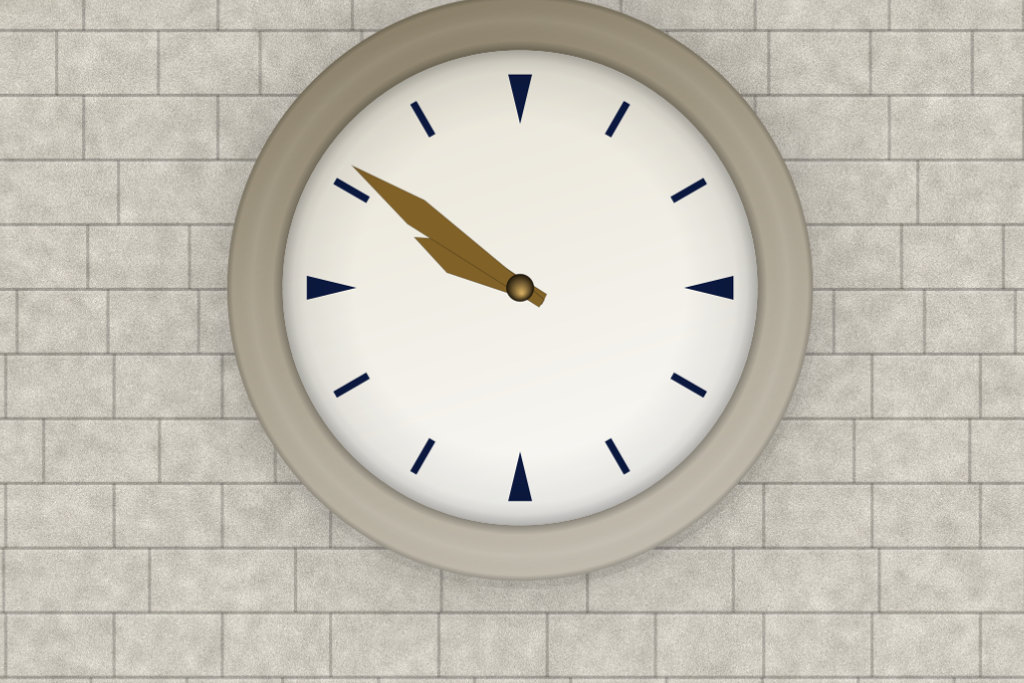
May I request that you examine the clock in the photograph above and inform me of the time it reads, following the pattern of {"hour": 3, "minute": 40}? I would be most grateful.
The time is {"hour": 9, "minute": 51}
